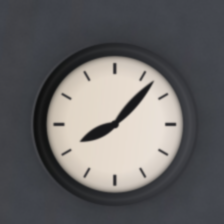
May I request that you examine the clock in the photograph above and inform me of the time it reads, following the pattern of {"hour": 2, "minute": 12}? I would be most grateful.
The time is {"hour": 8, "minute": 7}
